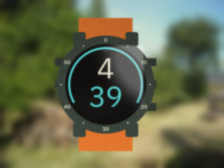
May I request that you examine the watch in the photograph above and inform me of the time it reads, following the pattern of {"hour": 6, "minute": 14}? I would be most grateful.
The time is {"hour": 4, "minute": 39}
